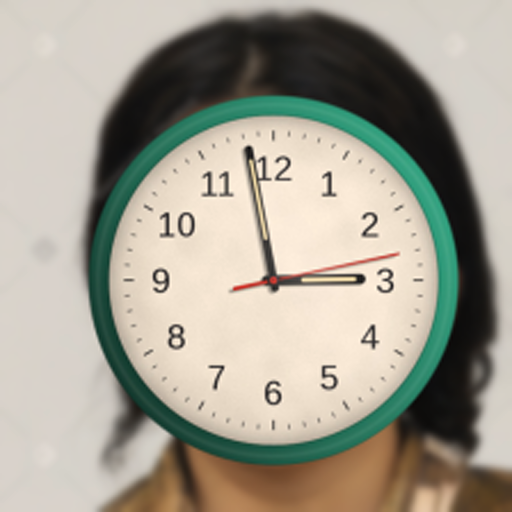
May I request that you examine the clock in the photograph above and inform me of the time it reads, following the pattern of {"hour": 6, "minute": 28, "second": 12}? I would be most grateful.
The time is {"hour": 2, "minute": 58, "second": 13}
